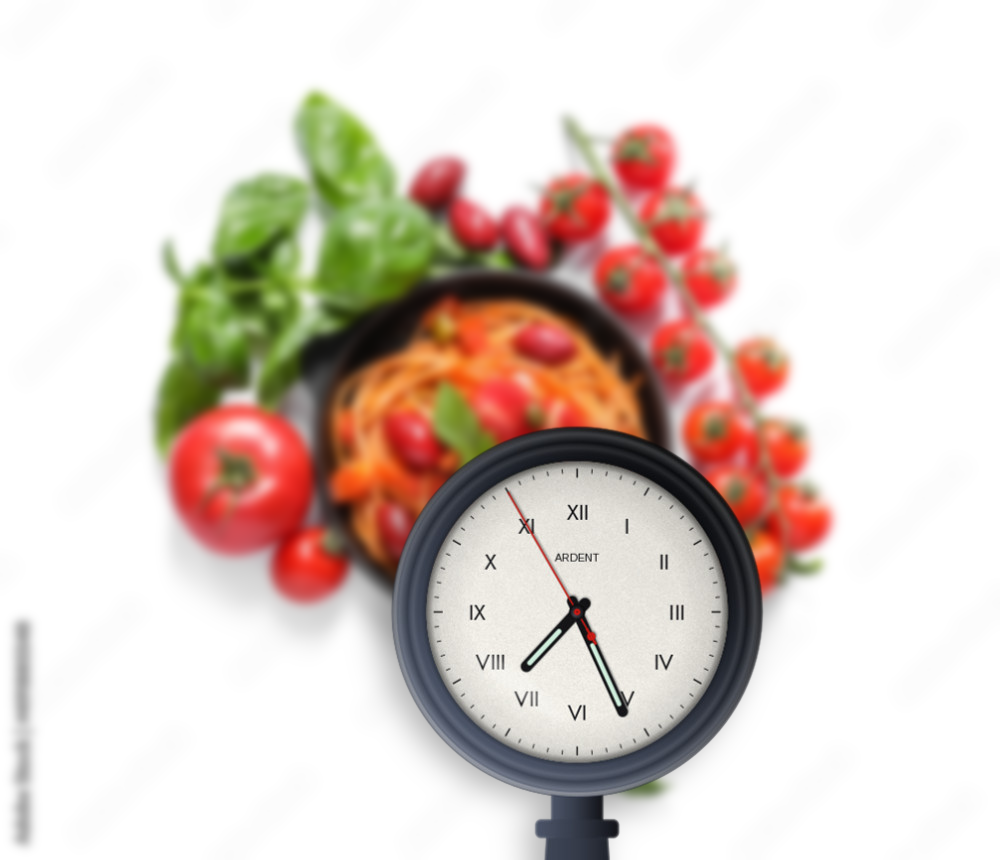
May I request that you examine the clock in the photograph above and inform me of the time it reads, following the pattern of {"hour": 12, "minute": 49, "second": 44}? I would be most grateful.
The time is {"hour": 7, "minute": 25, "second": 55}
